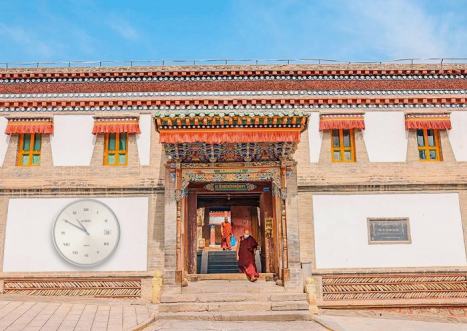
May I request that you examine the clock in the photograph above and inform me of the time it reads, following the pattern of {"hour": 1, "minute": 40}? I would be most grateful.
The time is {"hour": 10, "minute": 50}
